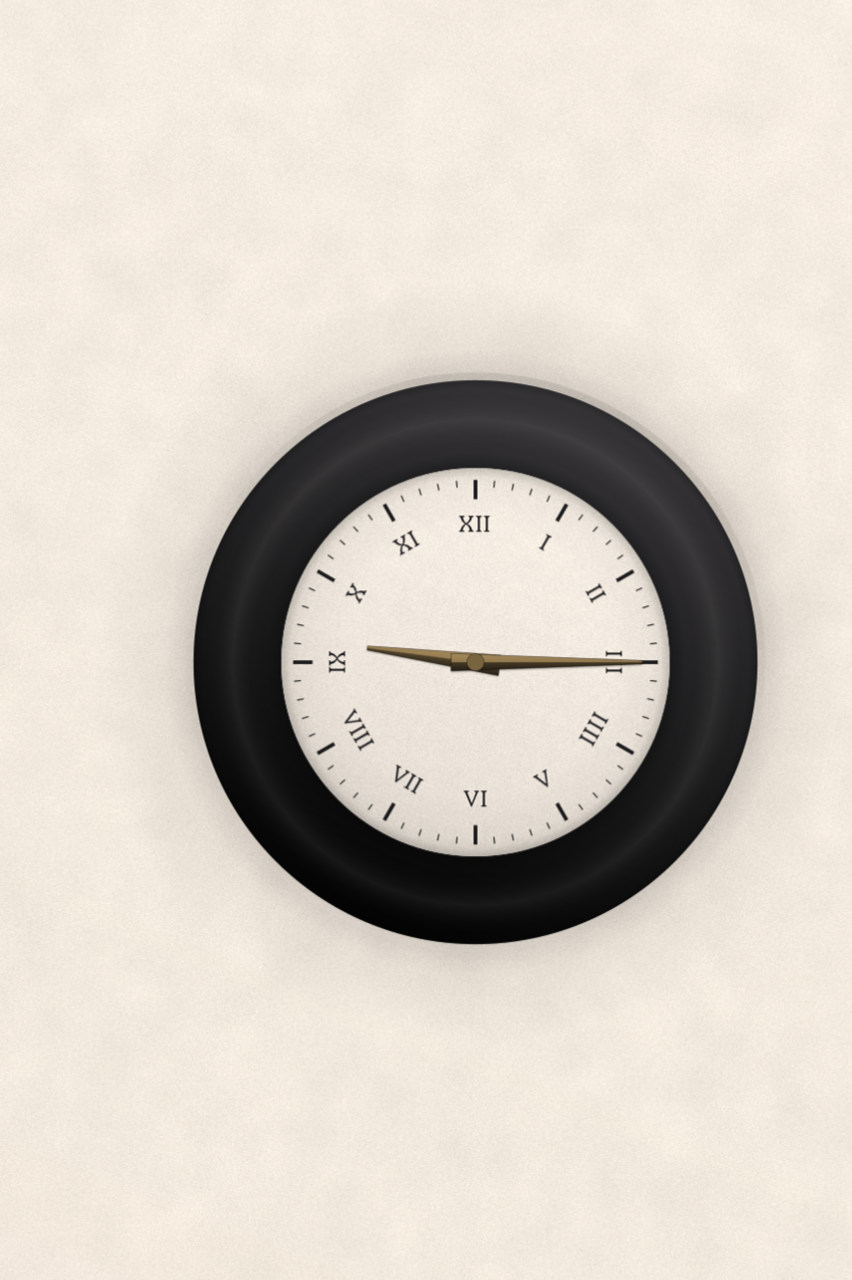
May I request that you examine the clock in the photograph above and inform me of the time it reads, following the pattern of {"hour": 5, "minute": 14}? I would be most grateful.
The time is {"hour": 9, "minute": 15}
